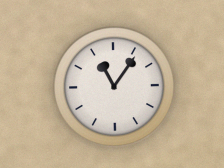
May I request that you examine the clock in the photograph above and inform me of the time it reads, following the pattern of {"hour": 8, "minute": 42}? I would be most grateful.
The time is {"hour": 11, "minute": 6}
